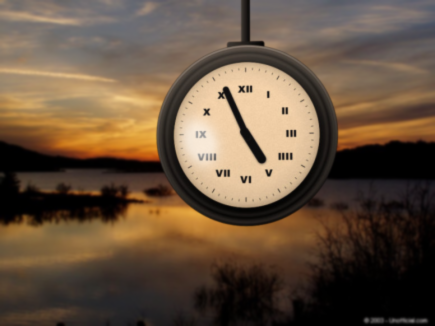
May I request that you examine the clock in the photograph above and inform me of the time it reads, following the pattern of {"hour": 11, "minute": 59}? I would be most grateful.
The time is {"hour": 4, "minute": 56}
